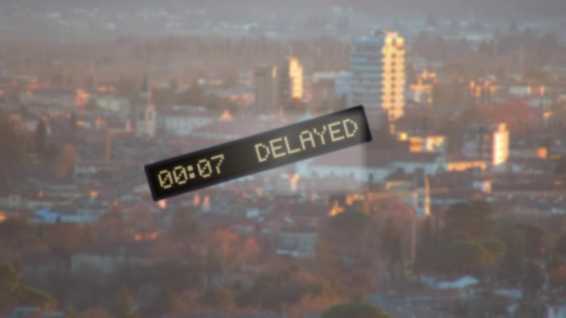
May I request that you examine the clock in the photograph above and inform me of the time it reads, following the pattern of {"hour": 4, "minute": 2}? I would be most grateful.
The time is {"hour": 0, "minute": 7}
